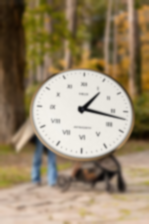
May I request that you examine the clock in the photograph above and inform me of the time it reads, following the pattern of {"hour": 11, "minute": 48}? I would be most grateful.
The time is {"hour": 1, "minute": 17}
